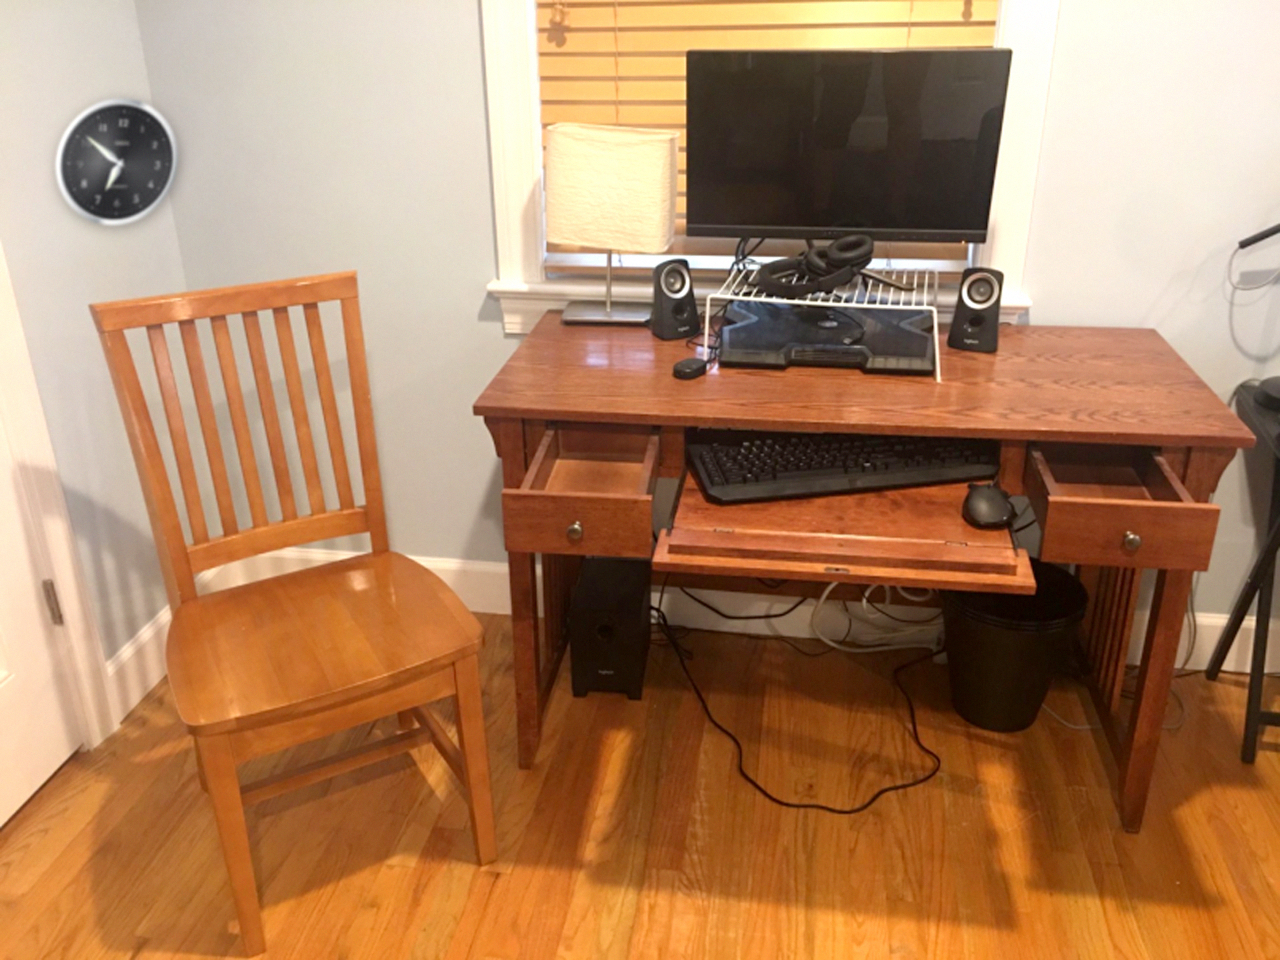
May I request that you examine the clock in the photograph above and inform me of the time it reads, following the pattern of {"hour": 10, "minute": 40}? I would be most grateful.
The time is {"hour": 6, "minute": 51}
